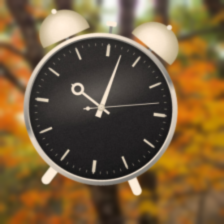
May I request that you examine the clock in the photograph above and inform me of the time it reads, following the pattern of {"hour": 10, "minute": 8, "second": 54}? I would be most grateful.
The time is {"hour": 10, "minute": 2, "second": 13}
